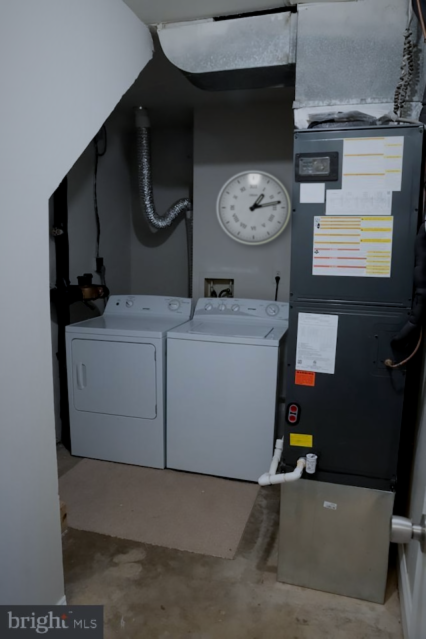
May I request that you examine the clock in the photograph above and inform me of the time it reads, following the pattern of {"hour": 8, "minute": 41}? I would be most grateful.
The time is {"hour": 1, "minute": 13}
